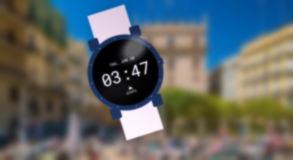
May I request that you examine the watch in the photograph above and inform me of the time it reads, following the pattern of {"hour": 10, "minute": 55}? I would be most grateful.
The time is {"hour": 3, "minute": 47}
